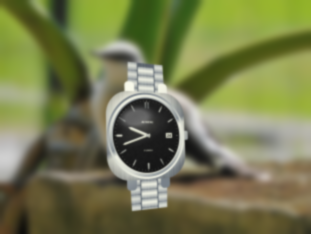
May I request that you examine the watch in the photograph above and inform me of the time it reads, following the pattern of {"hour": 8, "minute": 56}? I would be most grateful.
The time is {"hour": 9, "minute": 42}
